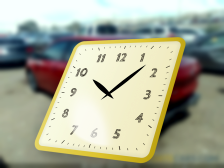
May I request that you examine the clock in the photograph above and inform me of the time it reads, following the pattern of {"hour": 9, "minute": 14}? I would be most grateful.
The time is {"hour": 10, "minute": 7}
